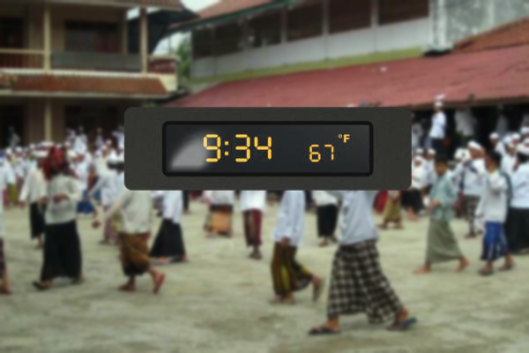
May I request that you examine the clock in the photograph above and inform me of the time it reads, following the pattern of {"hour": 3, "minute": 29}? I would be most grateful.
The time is {"hour": 9, "minute": 34}
